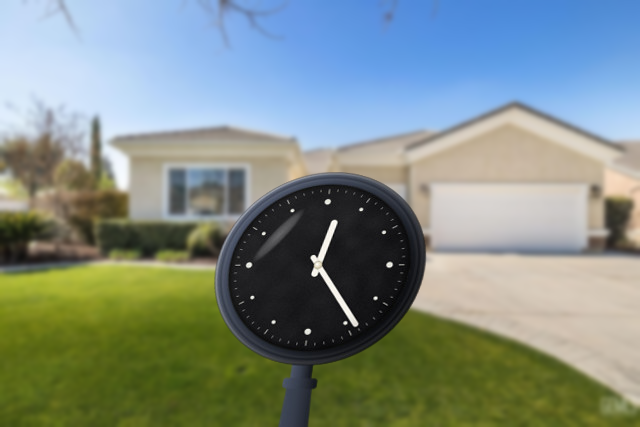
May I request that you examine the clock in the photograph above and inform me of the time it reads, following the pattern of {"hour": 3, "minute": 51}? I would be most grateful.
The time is {"hour": 12, "minute": 24}
